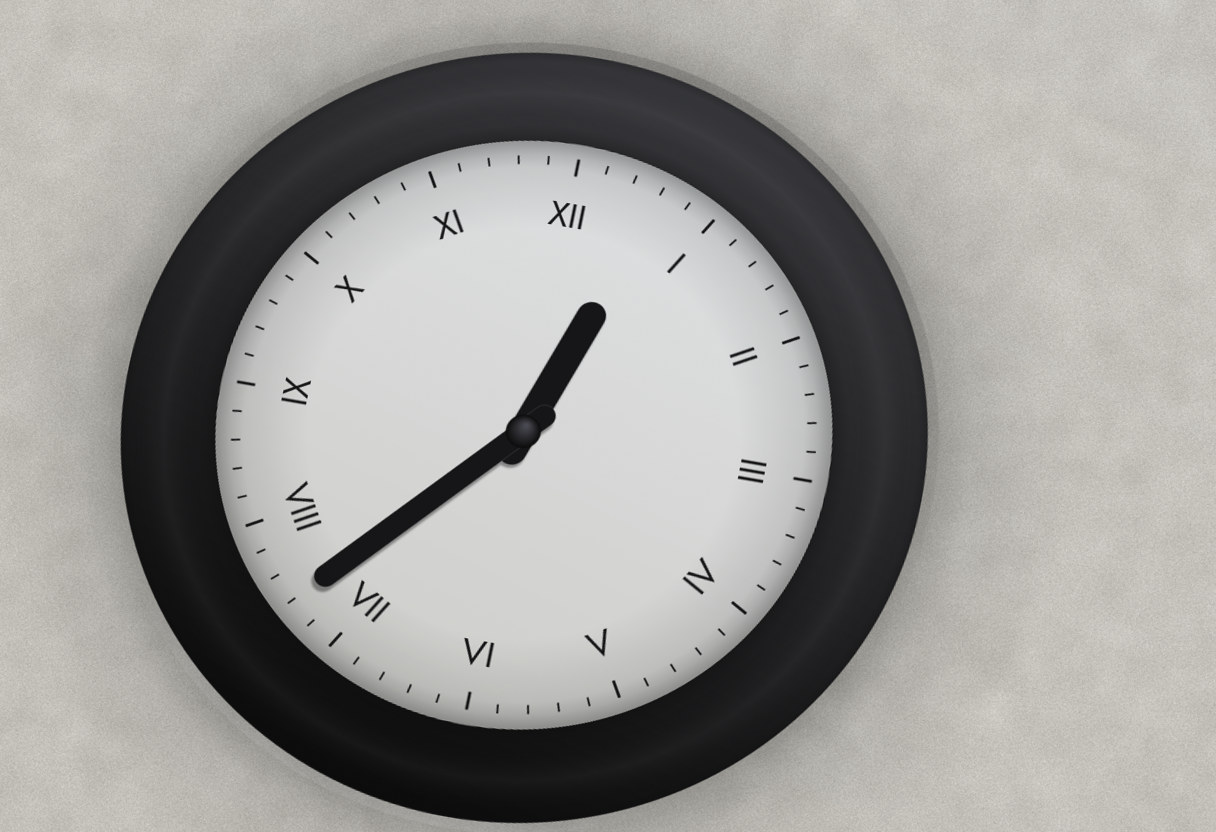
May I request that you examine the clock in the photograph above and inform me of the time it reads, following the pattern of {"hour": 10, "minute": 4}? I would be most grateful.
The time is {"hour": 12, "minute": 37}
